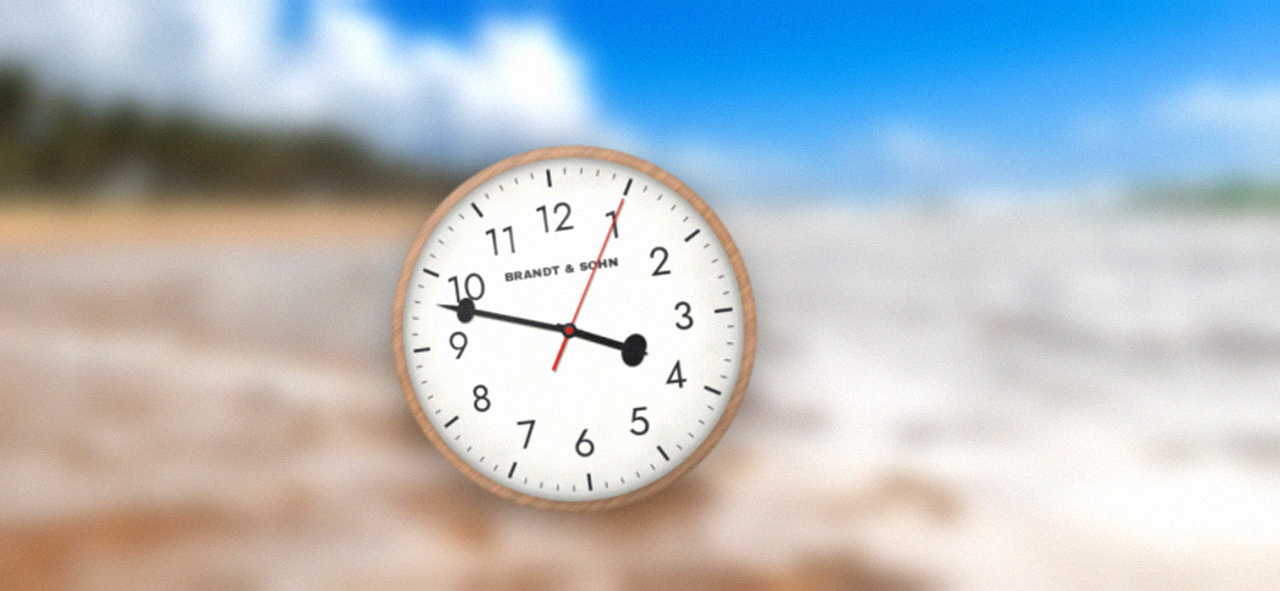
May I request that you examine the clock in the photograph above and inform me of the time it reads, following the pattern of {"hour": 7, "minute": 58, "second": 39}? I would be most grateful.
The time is {"hour": 3, "minute": 48, "second": 5}
